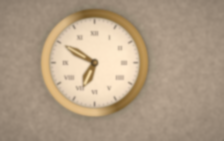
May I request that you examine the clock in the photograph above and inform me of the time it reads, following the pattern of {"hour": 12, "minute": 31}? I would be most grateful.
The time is {"hour": 6, "minute": 50}
